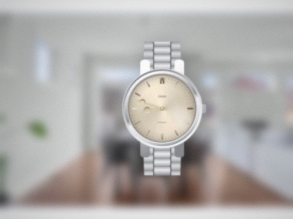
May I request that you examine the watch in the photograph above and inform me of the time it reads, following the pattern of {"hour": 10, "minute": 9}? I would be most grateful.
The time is {"hour": 8, "minute": 48}
